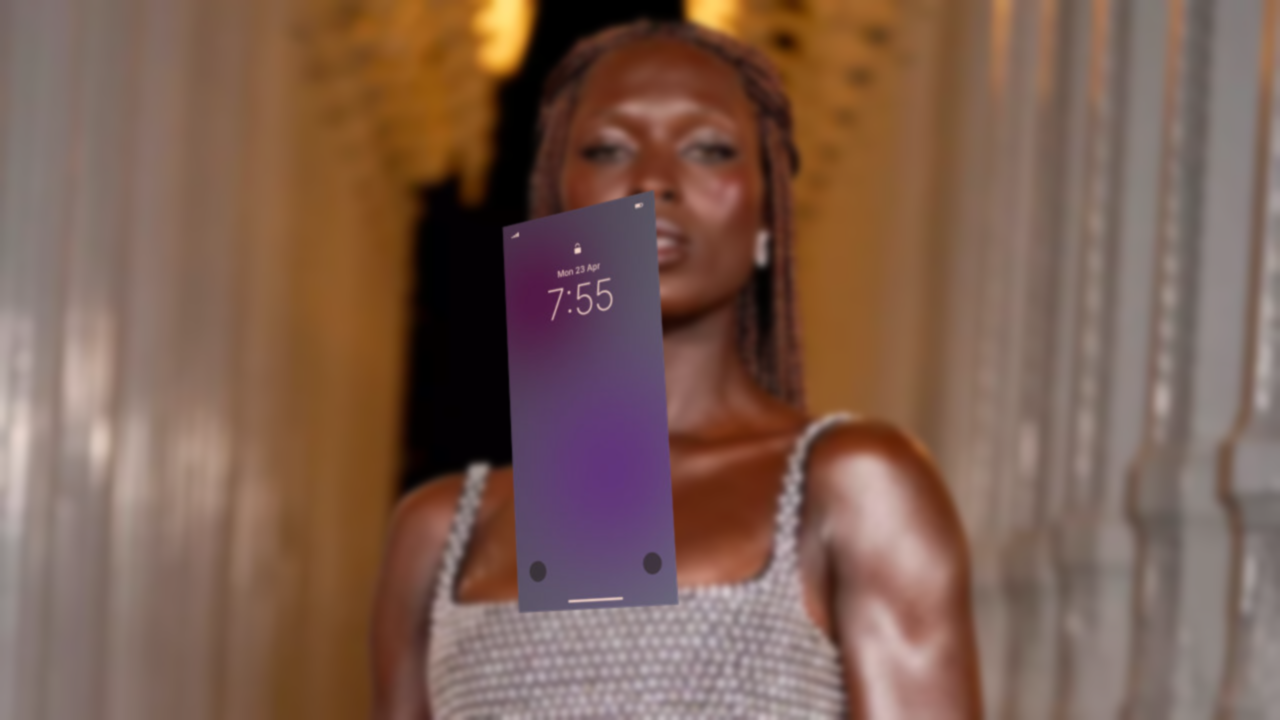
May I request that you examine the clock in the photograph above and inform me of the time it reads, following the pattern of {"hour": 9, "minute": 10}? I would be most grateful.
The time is {"hour": 7, "minute": 55}
